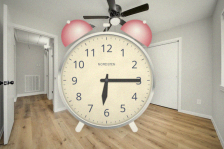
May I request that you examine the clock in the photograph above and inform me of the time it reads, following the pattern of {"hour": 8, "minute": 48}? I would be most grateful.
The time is {"hour": 6, "minute": 15}
